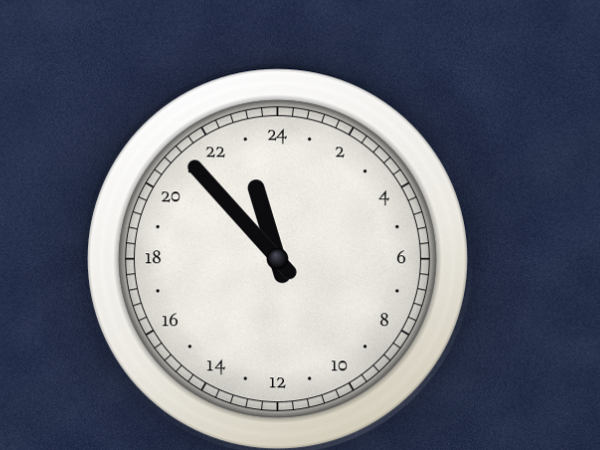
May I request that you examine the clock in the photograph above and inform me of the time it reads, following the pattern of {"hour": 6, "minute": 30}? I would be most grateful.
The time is {"hour": 22, "minute": 53}
